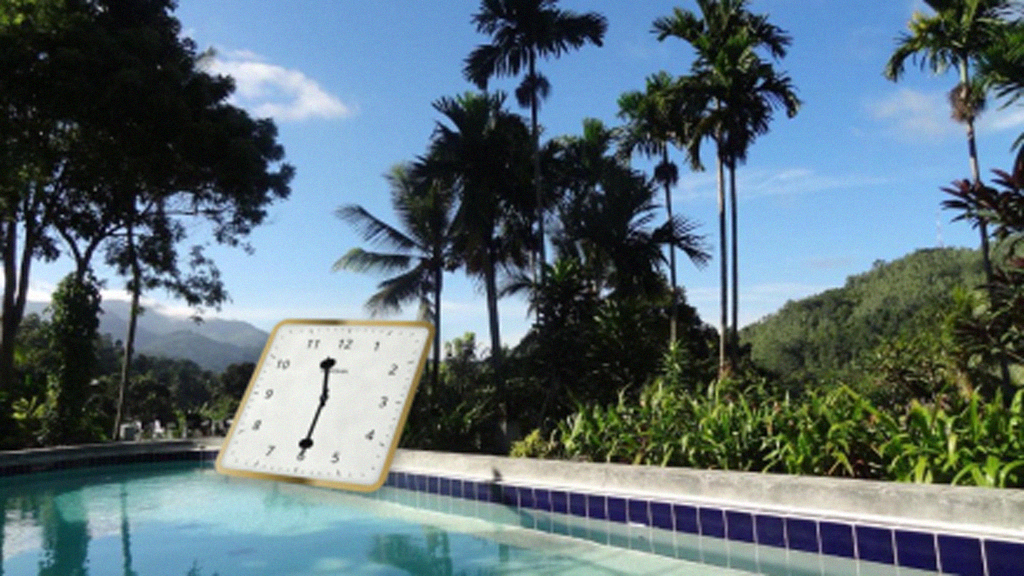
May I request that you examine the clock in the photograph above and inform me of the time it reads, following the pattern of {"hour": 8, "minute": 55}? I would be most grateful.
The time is {"hour": 11, "minute": 30}
